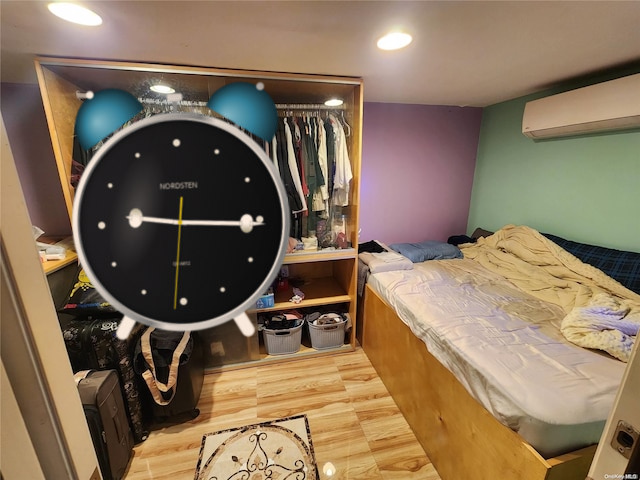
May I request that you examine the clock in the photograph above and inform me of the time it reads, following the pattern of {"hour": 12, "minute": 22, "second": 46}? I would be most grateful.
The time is {"hour": 9, "minute": 15, "second": 31}
